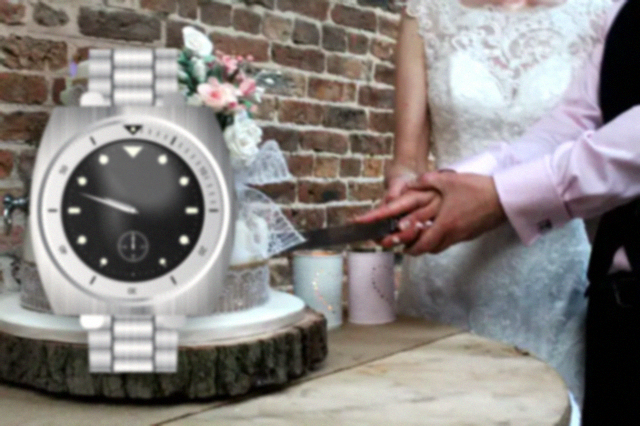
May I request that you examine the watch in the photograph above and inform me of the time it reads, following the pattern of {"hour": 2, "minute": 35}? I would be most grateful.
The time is {"hour": 9, "minute": 48}
